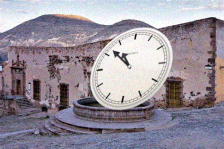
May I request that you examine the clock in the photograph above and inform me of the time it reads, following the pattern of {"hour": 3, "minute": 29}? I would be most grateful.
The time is {"hour": 10, "minute": 52}
